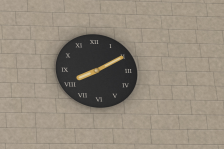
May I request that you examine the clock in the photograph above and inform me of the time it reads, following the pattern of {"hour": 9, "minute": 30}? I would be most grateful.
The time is {"hour": 8, "minute": 10}
